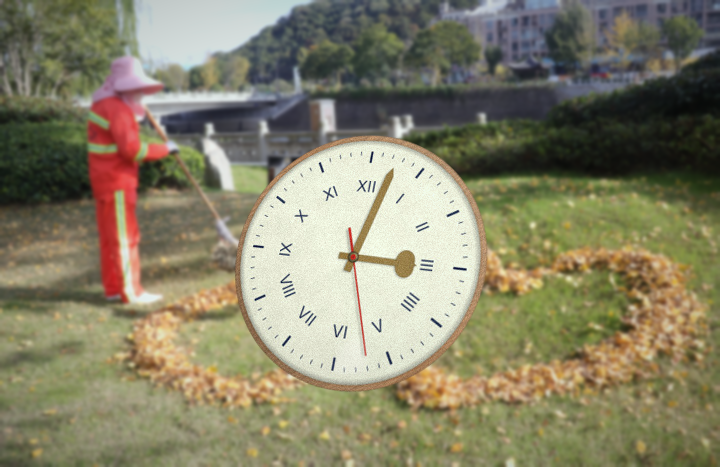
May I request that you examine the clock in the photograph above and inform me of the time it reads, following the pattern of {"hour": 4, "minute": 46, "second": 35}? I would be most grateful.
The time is {"hour": 3, "minute": 2, "second": 27}
